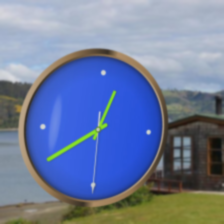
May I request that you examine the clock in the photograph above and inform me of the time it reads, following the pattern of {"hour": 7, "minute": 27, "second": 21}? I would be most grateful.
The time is {"hour": 12, "minute": 39, "second": 30}
